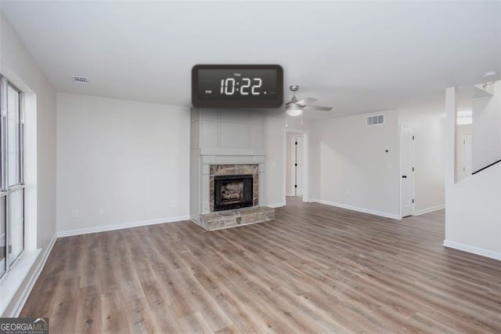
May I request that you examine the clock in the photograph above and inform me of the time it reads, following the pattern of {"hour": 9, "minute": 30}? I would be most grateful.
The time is {"hour": 10, "minute": 22}
